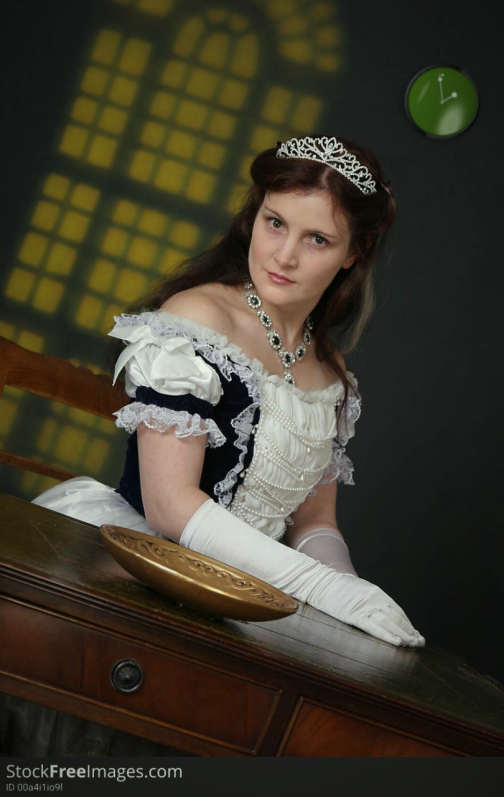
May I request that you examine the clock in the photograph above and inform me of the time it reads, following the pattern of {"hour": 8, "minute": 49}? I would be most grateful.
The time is {"hour": 1, "minute": 59}
